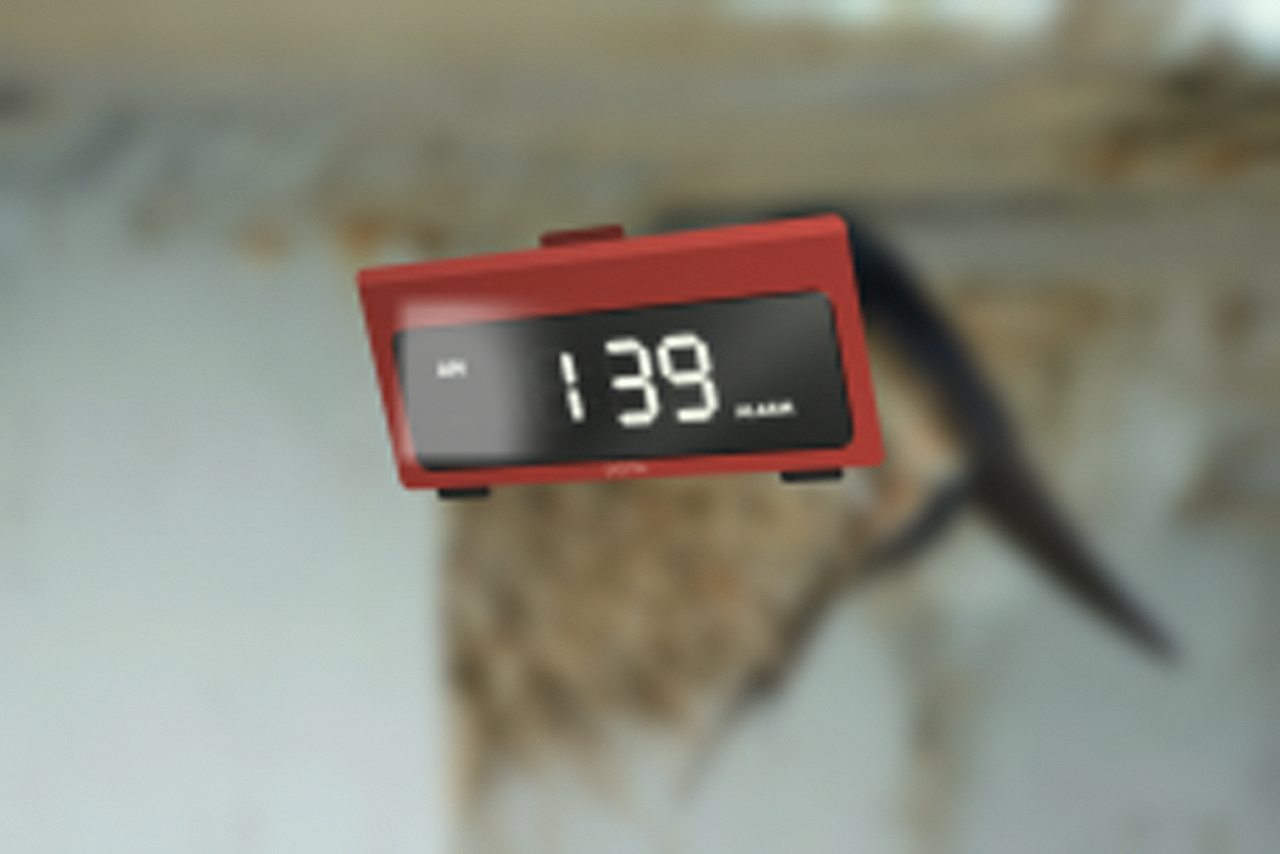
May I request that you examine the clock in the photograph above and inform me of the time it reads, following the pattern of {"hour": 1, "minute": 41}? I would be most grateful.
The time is {"hour": 1, "minute": 39}
